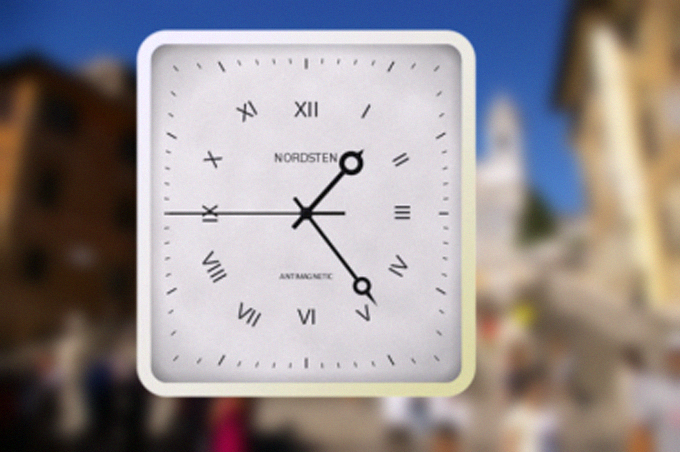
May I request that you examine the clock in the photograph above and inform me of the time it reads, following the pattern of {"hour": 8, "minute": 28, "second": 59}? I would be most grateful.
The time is {"hour": 1, "minute": 23, "second": 45}
